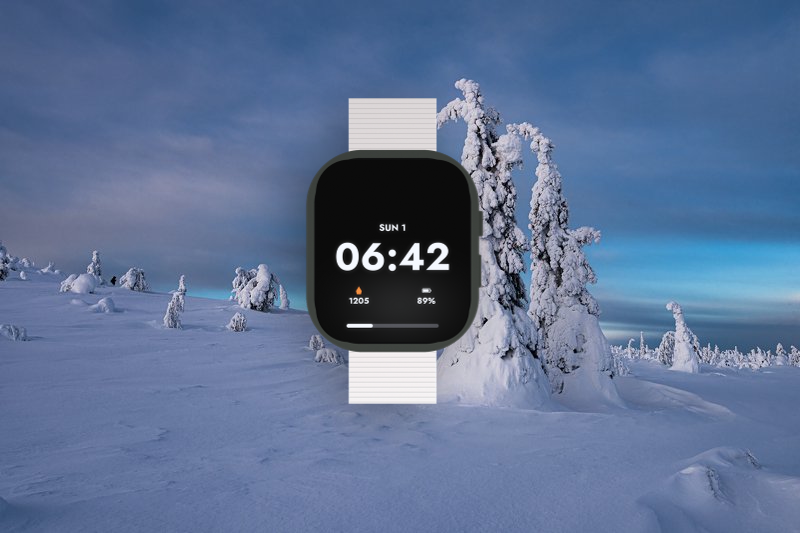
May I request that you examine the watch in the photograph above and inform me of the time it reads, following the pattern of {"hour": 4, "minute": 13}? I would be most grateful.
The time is {"hour": 6, "minute": 42}
